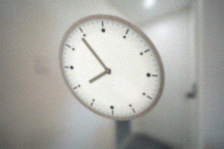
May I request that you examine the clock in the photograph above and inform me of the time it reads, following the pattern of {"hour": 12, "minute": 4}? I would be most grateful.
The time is {"hour": 7, "minute": 54}
